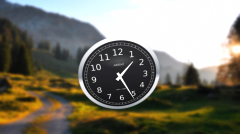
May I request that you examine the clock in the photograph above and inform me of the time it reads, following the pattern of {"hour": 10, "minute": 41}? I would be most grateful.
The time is {"hour": 1, "minute": 26}
